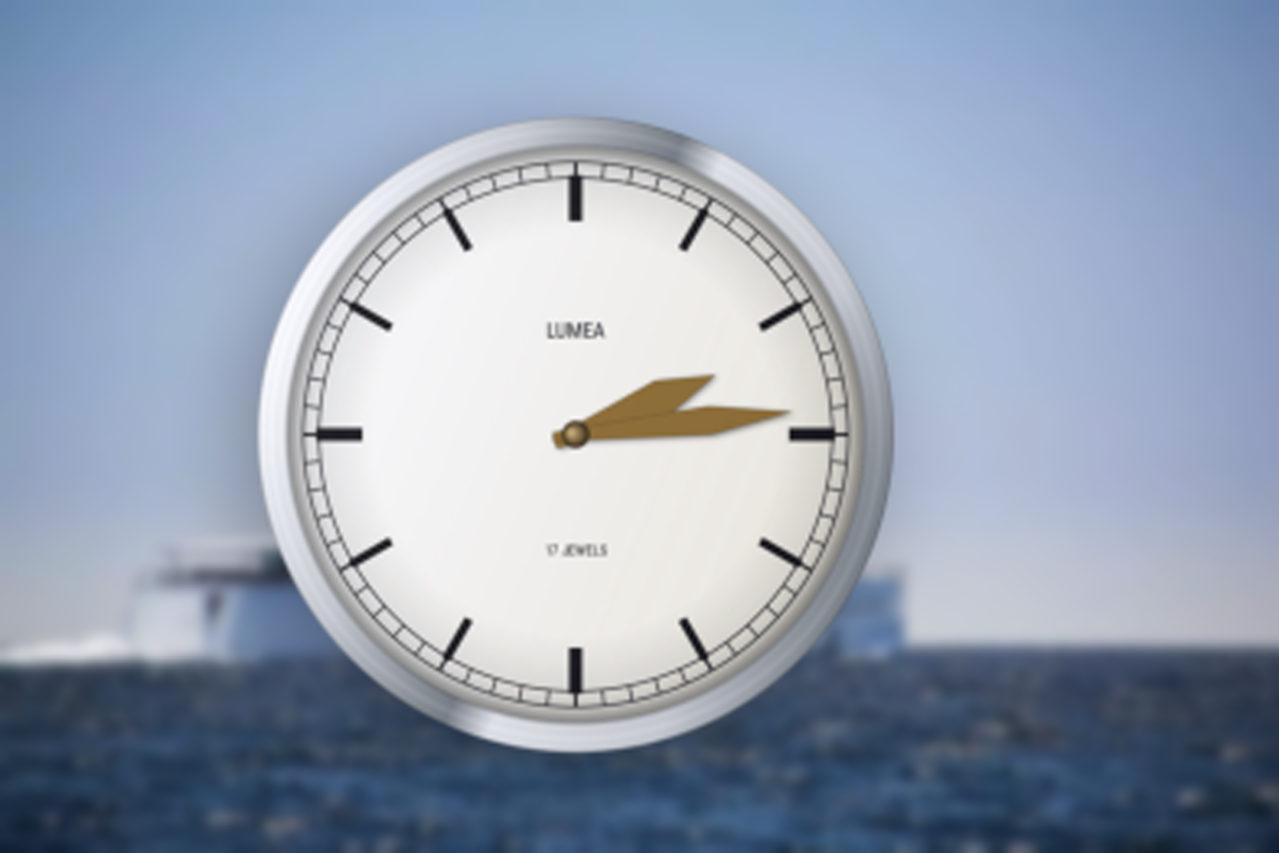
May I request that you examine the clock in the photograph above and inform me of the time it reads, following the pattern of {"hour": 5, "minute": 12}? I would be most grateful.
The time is {"hour": 2, "minute": 14}
